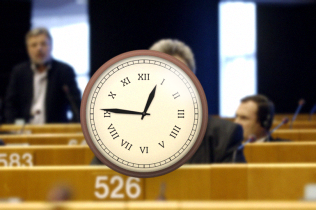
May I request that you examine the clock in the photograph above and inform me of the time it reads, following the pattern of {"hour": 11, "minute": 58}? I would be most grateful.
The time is {"hour": 12, "minute": 46}
